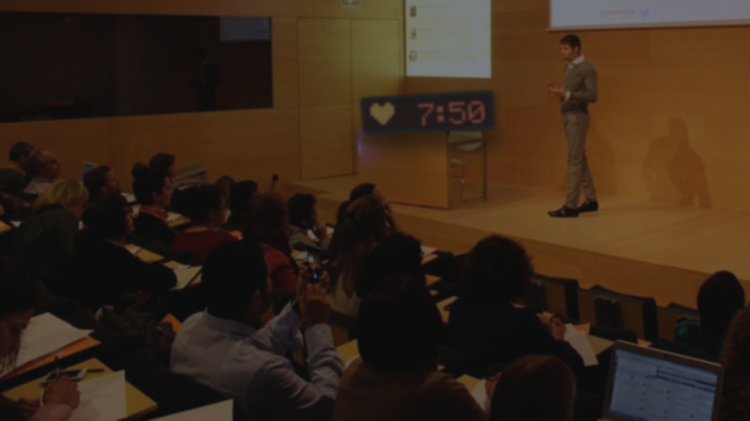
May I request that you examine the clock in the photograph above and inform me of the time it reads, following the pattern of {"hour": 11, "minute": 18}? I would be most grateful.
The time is {"hour": 7, "minute": 50}
